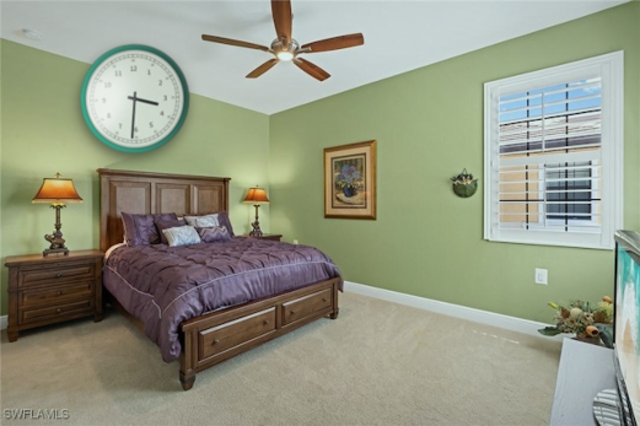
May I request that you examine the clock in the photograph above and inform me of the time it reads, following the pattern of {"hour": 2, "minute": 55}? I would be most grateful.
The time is {"hour": 3, "minute": 31}
